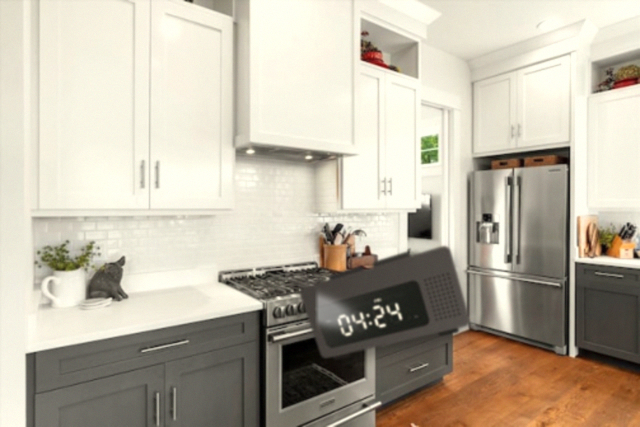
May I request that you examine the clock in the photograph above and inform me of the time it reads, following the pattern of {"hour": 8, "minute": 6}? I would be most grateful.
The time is {"hour": 4, "minute": 24}
